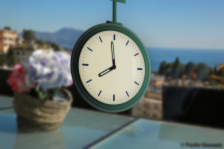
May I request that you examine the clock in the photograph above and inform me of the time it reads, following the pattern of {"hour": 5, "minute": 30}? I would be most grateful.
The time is {"hour": 7, "minute": 59}
